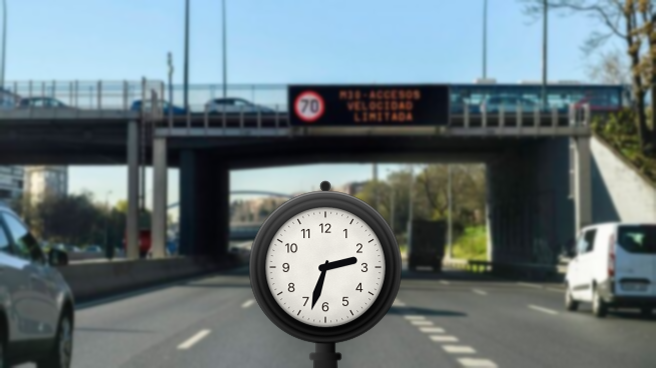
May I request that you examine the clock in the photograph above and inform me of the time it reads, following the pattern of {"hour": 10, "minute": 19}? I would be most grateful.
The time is {"hour": 2, "minute": 33}
